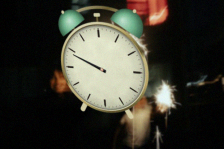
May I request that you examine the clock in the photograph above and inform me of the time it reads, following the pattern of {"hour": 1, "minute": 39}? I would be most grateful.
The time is {"hour": 9, "minute": 49}
